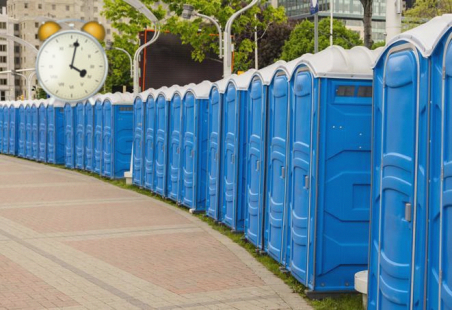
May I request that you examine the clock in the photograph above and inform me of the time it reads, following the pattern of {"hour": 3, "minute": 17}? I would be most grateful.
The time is {"hour": 4, "minute": 2}
